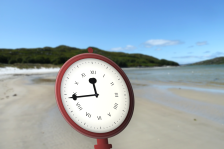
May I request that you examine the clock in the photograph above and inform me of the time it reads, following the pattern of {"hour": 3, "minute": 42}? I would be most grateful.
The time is {"hour": 11, "minute": 44}
